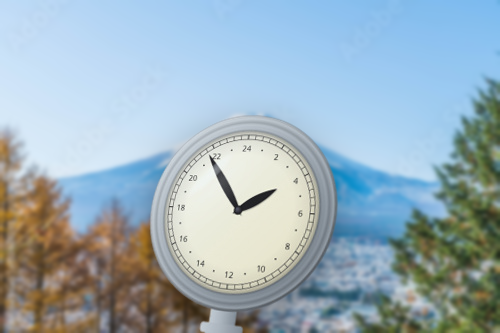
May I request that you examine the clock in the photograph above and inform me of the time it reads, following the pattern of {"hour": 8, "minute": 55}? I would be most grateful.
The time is {"hour": 3, "minute": 54}
